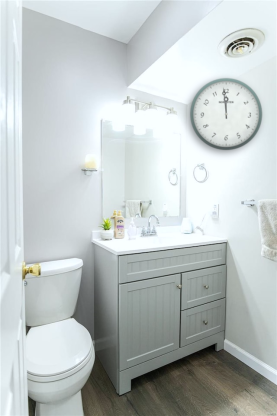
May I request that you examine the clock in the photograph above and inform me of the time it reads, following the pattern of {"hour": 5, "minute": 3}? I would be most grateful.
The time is {"hour": 11, "minute": 59}
